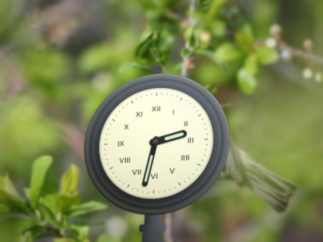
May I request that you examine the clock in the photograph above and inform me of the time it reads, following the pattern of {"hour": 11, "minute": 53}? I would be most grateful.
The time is {"hour": 2, "minute": 32}
